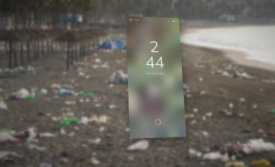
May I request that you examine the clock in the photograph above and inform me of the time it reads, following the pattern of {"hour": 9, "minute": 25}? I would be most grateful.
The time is {"hour": 2, "minute": 44}
